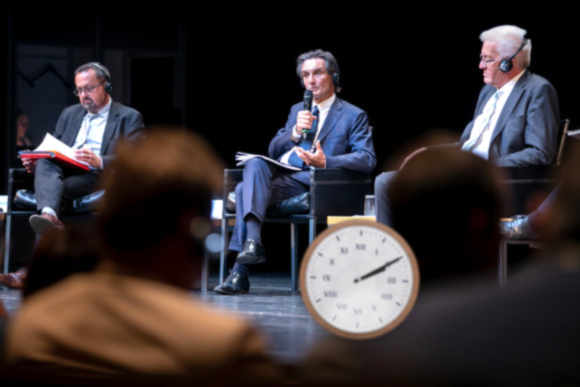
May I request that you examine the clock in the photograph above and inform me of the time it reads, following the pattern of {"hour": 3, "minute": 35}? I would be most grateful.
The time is {"hour": 2, "minute": 10}
